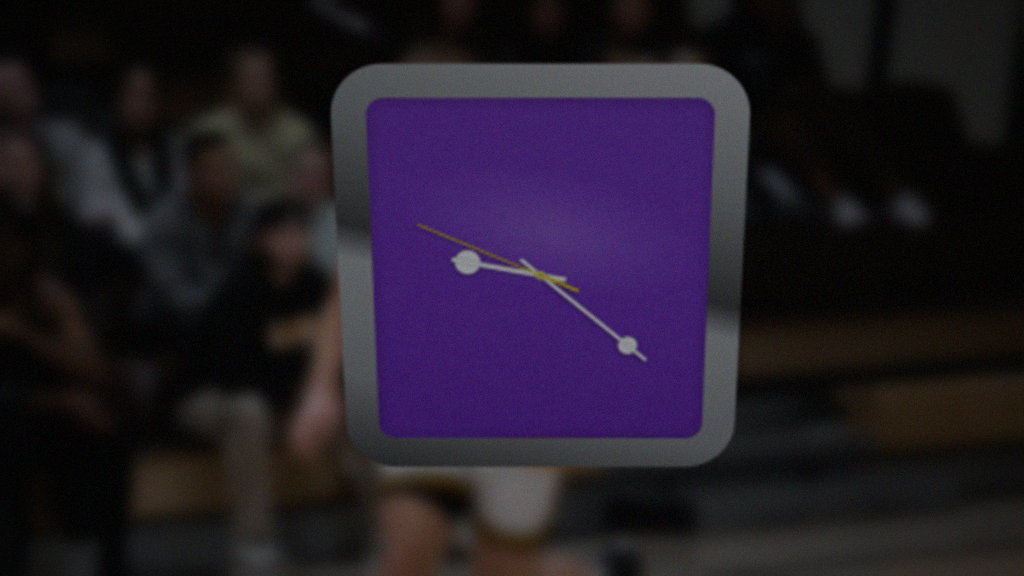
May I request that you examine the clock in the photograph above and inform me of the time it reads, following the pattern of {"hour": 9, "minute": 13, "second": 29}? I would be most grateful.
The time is {"hour": 9, "minute": 21, "second": 49}
